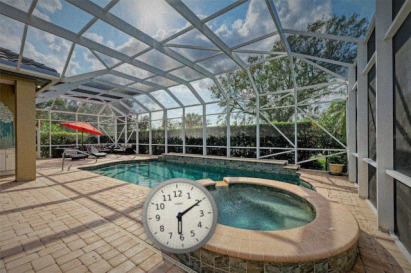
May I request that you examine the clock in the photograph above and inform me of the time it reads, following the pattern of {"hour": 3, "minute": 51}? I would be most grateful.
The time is {"hour": 6, "minute": 10}
